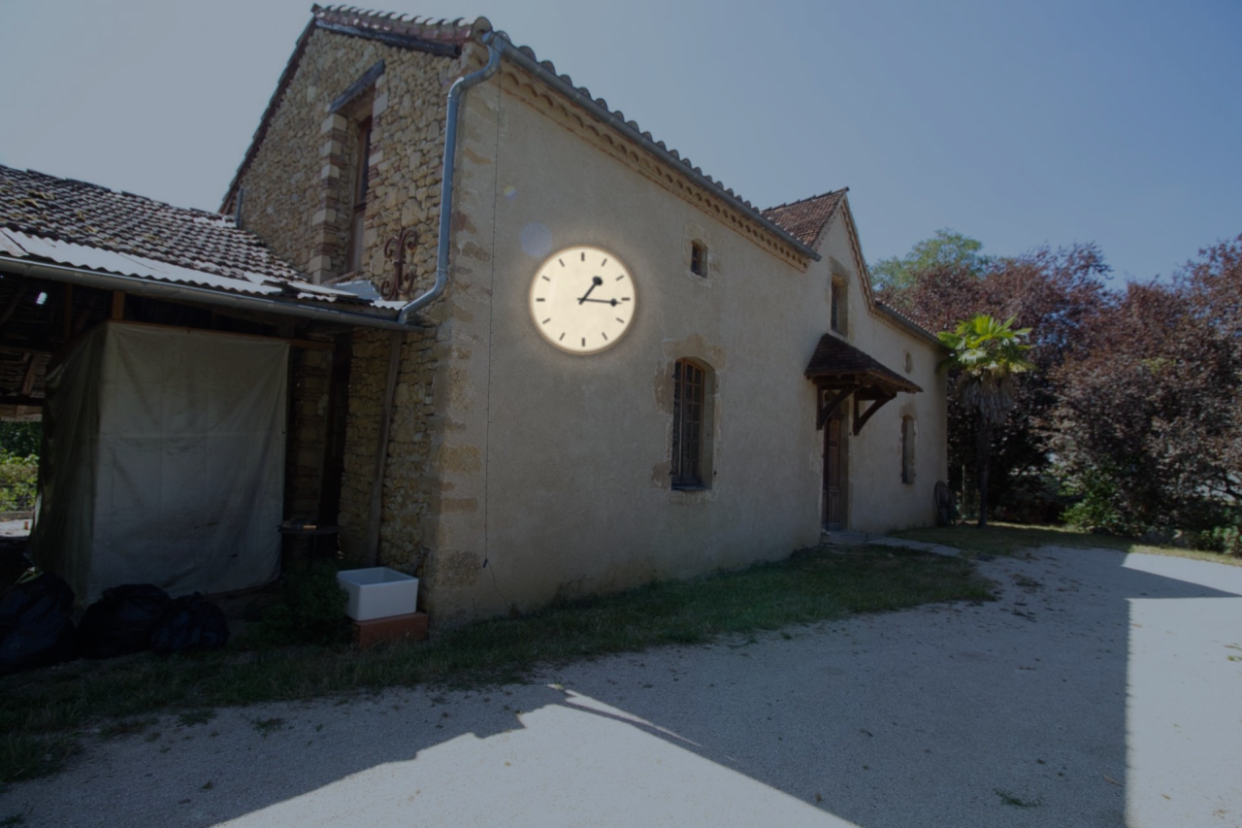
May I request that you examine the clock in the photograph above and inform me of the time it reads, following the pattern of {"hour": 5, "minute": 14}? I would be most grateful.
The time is {"hour": 1, "minute": 16}
